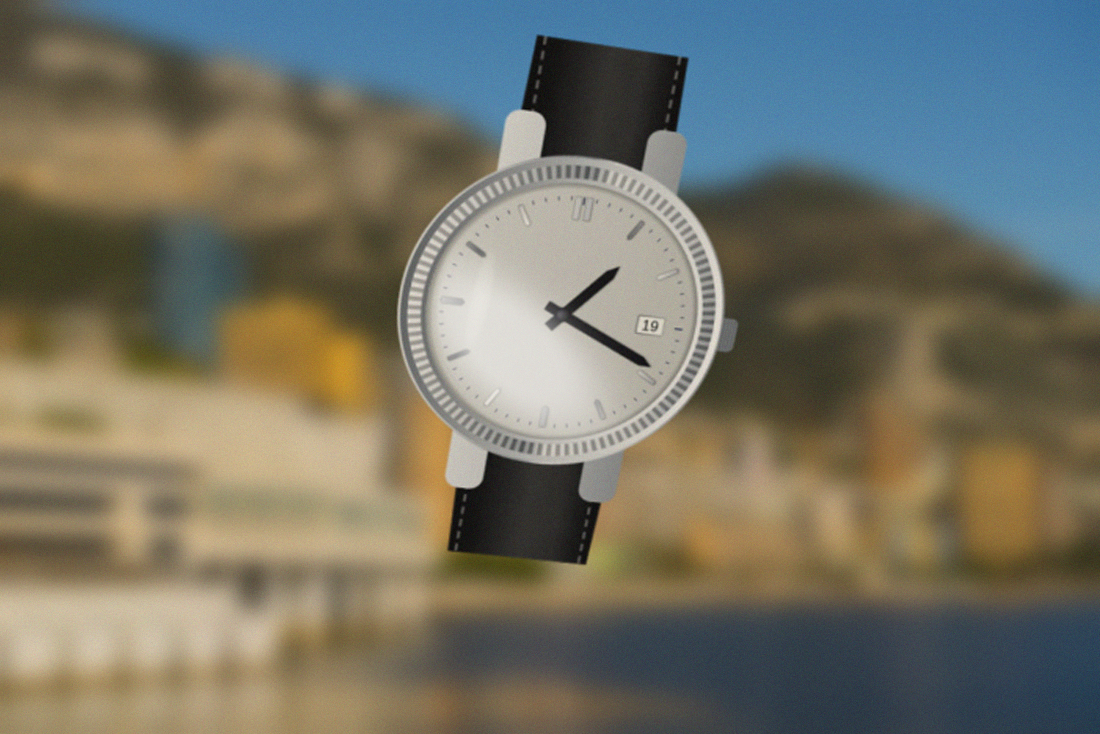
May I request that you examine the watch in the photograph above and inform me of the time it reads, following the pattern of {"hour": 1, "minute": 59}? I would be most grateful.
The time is {"hour": 1, "minute": 19}
